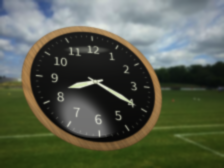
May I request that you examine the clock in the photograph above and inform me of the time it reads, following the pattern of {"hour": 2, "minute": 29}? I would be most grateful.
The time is {"hour": 8, "minute": 20}
